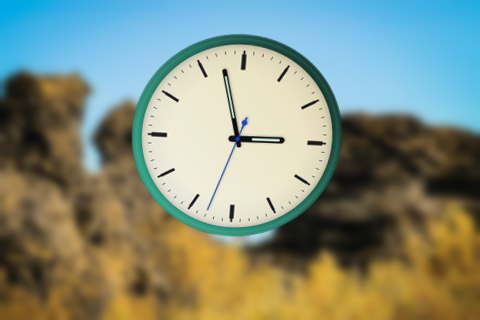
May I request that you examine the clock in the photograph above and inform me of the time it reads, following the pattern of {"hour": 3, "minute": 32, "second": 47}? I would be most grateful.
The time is {"hour": 2, "minute": 57, "second": 33}
